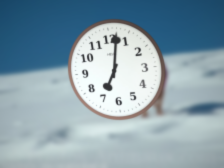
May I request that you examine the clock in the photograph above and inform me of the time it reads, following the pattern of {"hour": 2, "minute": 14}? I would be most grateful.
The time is {"hour": 7, "minute": 2}
